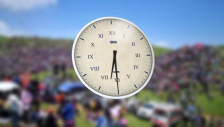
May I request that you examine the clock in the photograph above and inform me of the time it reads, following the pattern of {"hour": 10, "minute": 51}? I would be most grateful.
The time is {"hour": 6, "minute": 30}
